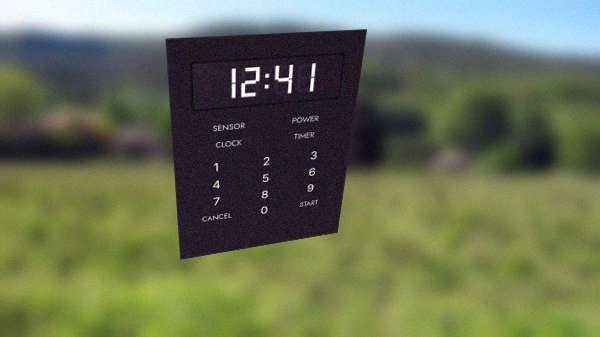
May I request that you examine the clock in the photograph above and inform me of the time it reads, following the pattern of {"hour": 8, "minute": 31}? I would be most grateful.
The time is {"hour": 12, "minute": 41}
